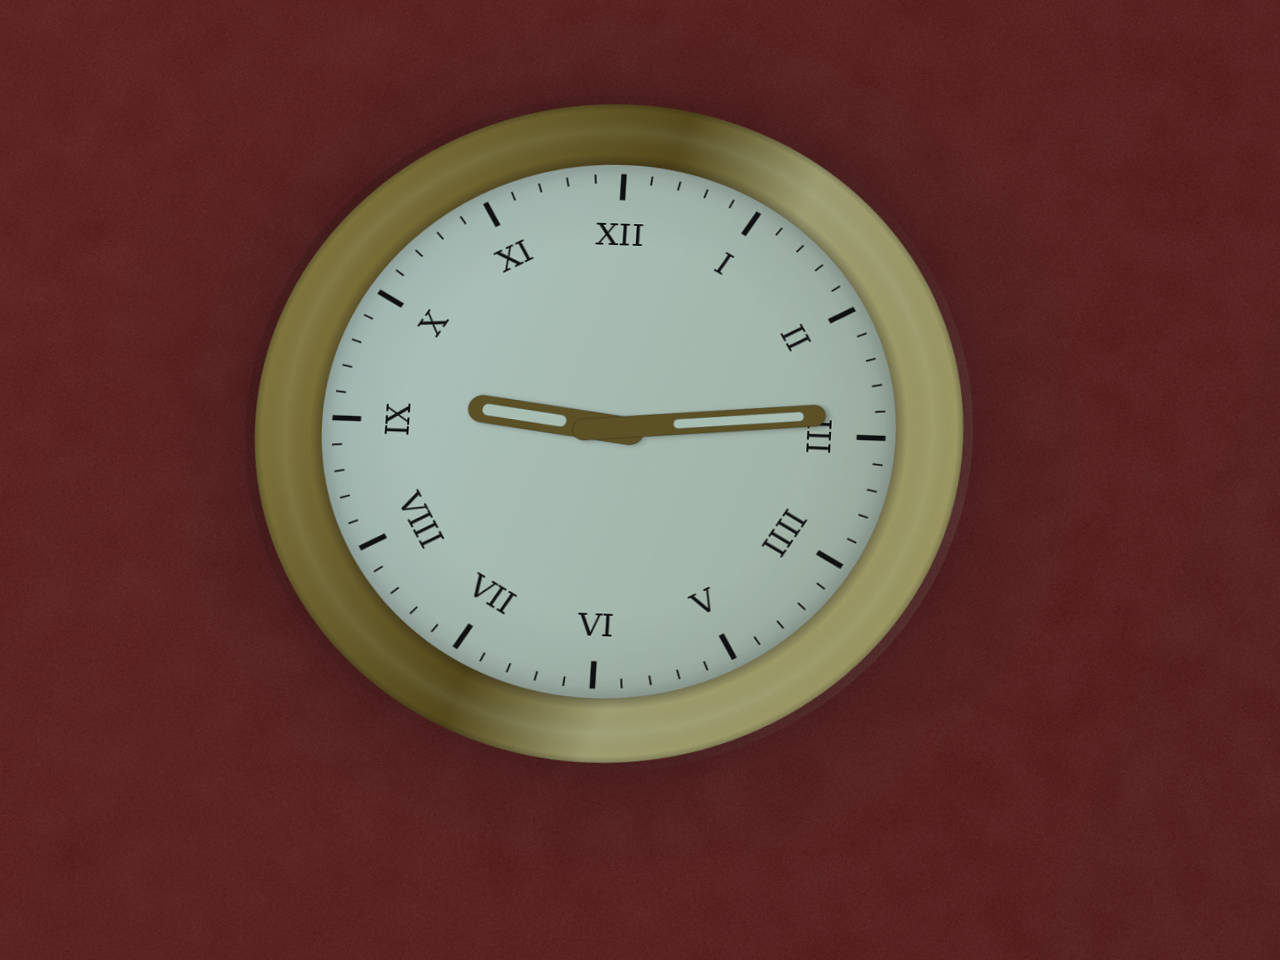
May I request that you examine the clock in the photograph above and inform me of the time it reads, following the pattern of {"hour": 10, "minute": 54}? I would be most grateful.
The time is {"hour": 9, "minute": 14}
